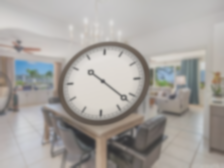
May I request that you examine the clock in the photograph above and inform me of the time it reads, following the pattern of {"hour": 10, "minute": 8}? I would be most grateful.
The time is {"hour": 10, "minute": 22}
